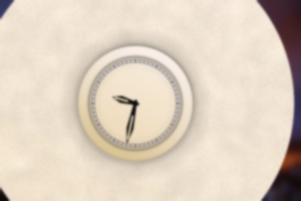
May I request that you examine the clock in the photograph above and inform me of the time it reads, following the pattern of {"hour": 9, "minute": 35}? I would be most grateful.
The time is {"hour": 9, "minute": 32}
